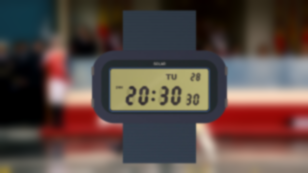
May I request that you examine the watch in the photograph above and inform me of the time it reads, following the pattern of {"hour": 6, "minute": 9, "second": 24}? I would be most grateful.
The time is {"hour": 20, "minute": 30, "second": 30}
